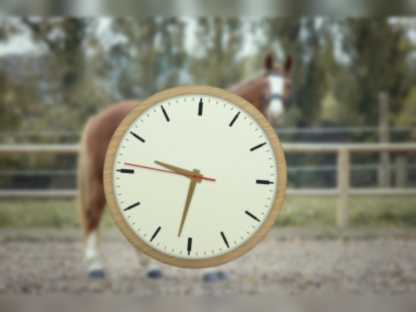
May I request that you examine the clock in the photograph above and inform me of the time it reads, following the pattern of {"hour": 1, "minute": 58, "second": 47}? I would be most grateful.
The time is {"hour": 9, "minute": 31, "second": 46}
